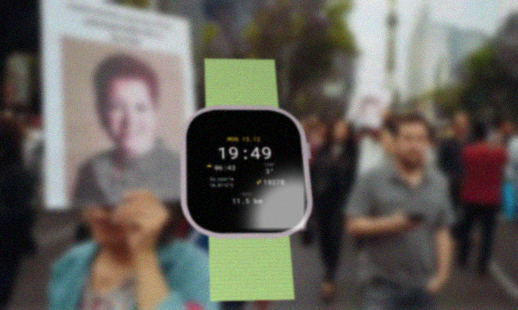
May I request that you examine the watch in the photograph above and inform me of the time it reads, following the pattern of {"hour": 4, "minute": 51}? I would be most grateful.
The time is {"hour": 19, "minute": 49}
